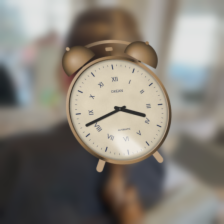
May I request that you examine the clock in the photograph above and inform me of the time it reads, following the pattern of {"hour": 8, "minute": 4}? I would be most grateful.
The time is {"hour": 3, "minute": 42}
